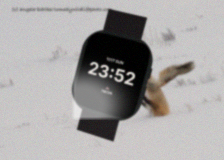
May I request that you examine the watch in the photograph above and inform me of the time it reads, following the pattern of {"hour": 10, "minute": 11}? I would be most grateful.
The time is {"hour": 23, "minute": 52}
